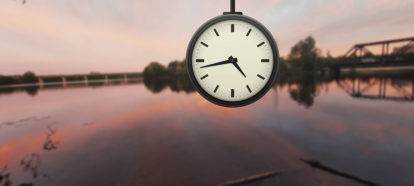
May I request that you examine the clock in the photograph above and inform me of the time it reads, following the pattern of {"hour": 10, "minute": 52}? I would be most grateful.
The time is {"hour": 4, "minute": 43}
